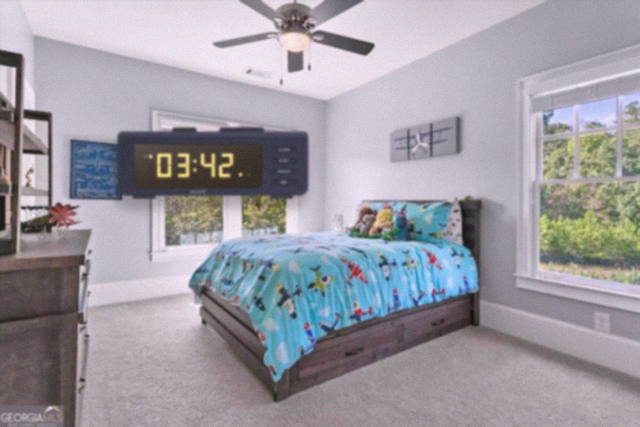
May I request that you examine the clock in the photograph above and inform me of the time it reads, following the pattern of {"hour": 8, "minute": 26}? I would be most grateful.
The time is {"hour": 3, "minute": 42}
